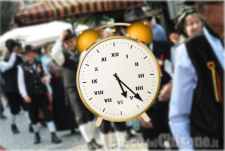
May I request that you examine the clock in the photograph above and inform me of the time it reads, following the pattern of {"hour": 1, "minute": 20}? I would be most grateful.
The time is {"hour": 5, "minute": 23}
